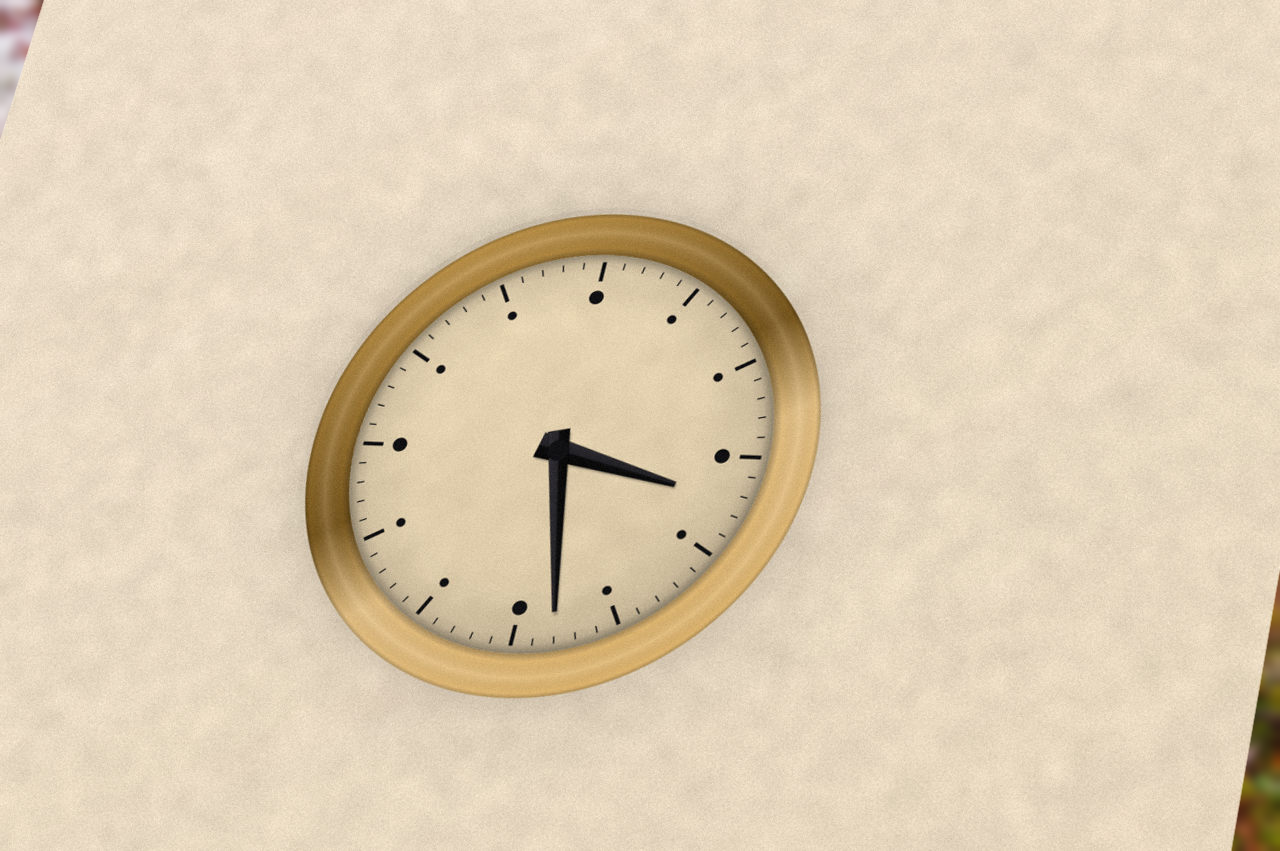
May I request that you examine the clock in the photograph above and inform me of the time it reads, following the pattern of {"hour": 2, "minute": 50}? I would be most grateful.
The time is {"hour": 3, "minute": 28}
